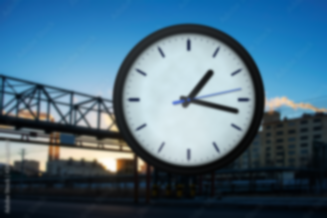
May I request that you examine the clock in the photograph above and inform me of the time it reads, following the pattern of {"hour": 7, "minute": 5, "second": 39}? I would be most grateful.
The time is {"hour": 1, "minute": 17, "second": 13}
